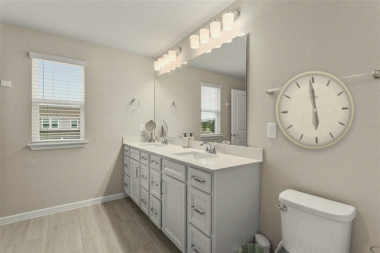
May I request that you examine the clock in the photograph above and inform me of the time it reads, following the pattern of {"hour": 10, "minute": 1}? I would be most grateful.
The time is {"hour": 5, "minute": 59}
